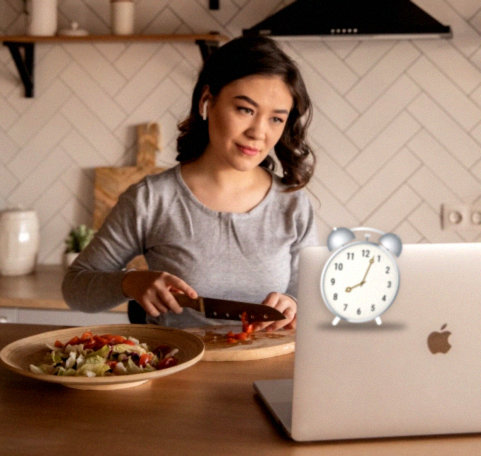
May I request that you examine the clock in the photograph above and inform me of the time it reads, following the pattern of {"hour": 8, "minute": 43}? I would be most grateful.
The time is {"hour": 8, "minute": 3}
